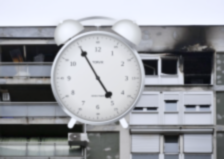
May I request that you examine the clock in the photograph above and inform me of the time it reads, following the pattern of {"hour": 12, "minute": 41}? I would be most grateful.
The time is {"hour": 4, "minute": 55}
